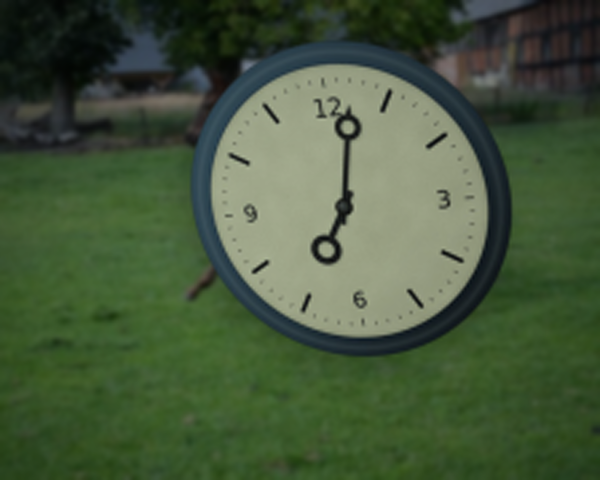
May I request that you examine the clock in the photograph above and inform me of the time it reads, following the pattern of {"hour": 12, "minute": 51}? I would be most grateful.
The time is {"hour": 7, "minute": 2}
